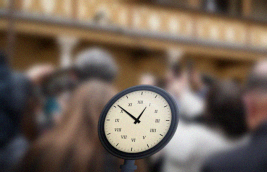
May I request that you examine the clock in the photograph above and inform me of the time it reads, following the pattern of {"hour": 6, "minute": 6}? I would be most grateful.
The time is {"hour": 12, "minute": 51}
